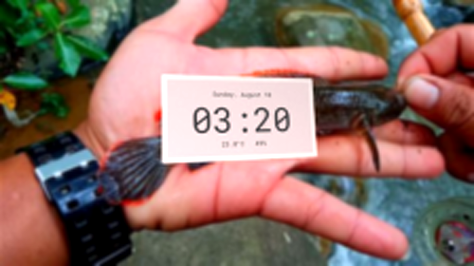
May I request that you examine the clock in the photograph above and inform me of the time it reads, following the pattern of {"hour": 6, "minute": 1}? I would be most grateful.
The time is {"hour": 3, "minute": 20}
